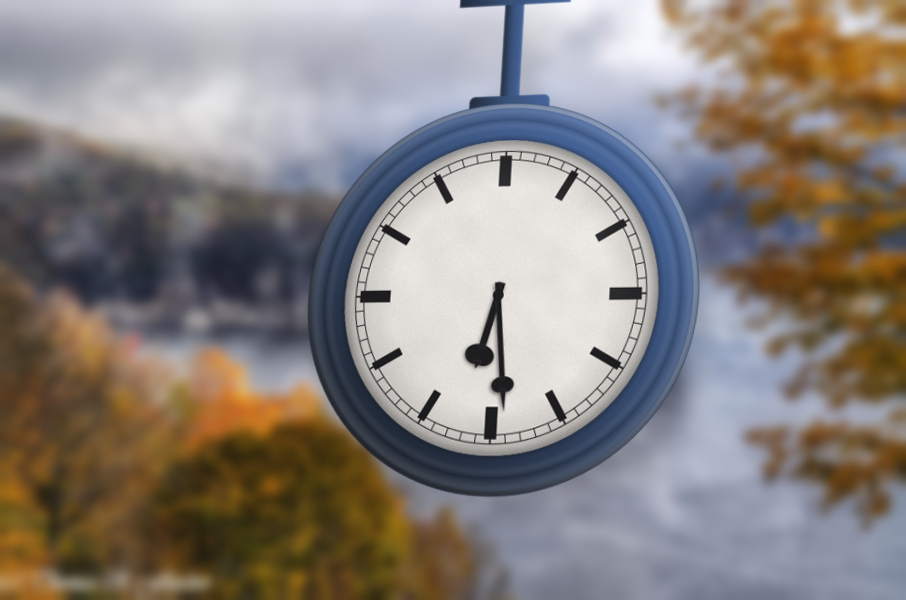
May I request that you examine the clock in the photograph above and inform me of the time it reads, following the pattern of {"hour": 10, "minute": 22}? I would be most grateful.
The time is {"hour": 6, "minute": 29}
